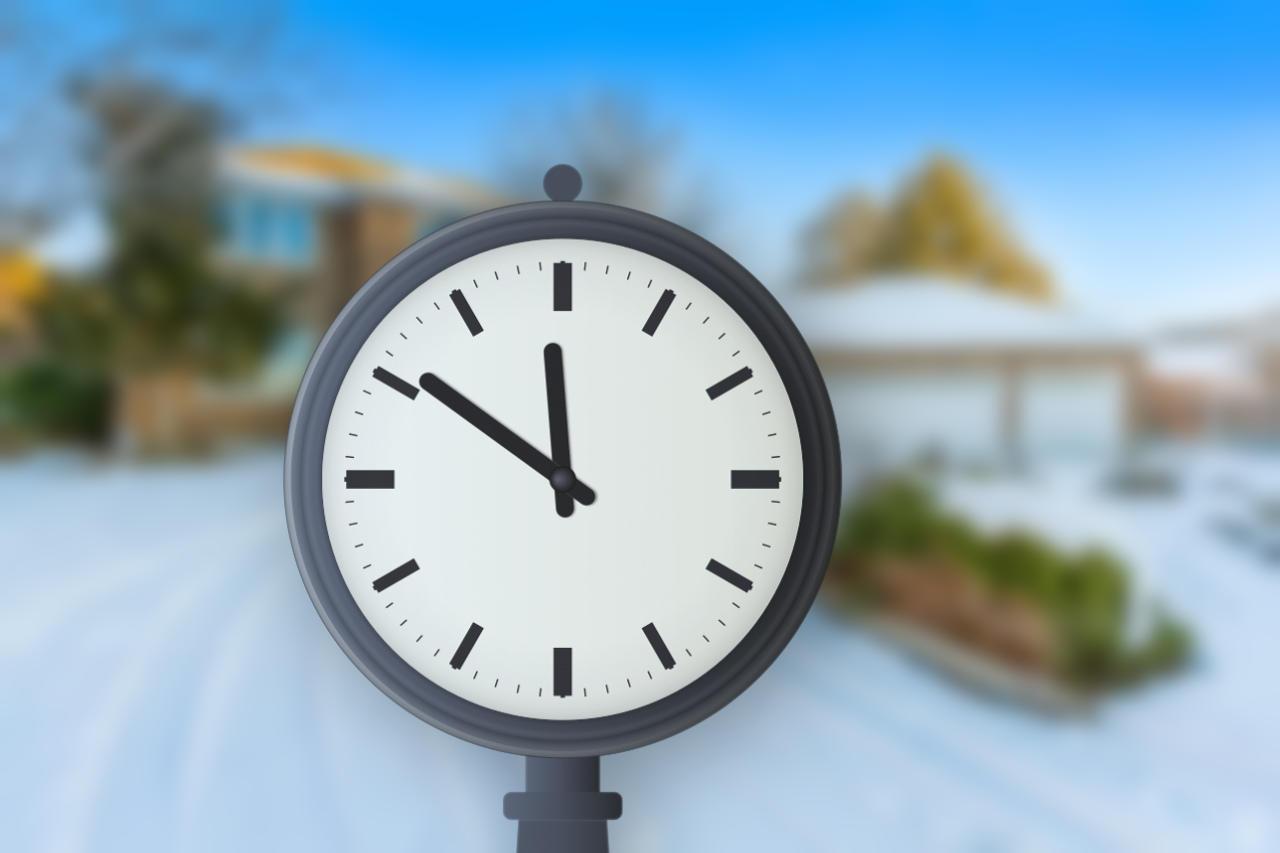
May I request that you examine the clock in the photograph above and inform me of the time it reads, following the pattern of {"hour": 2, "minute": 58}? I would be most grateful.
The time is {"hour": 11, "minute": 51}
